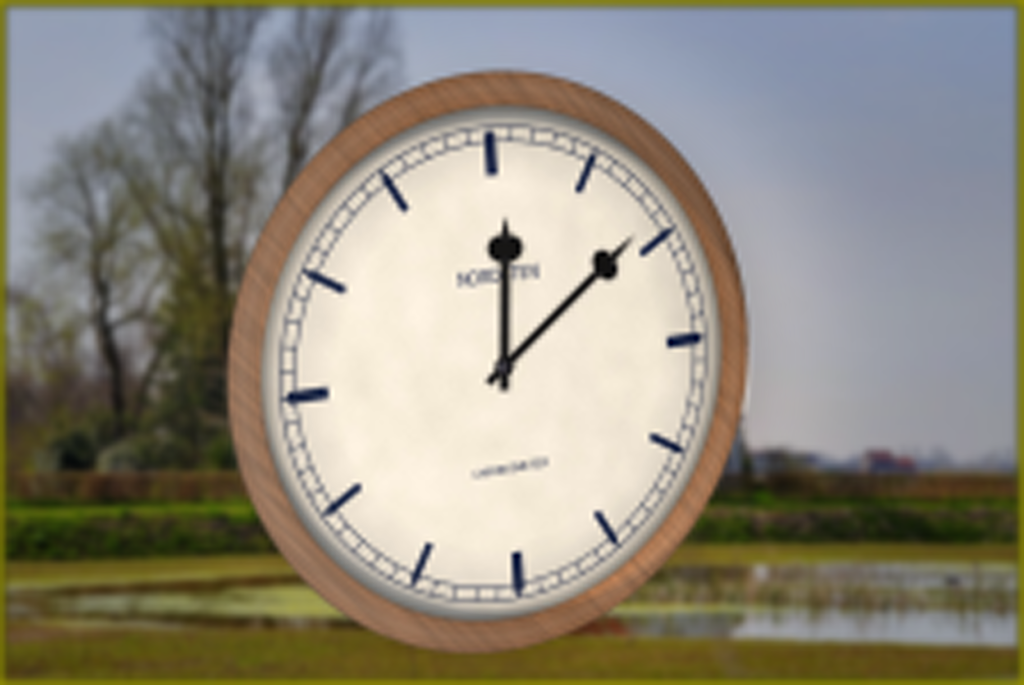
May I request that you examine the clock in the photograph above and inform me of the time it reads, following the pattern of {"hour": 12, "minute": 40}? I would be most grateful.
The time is {"hour": 12, "minute": 9}
